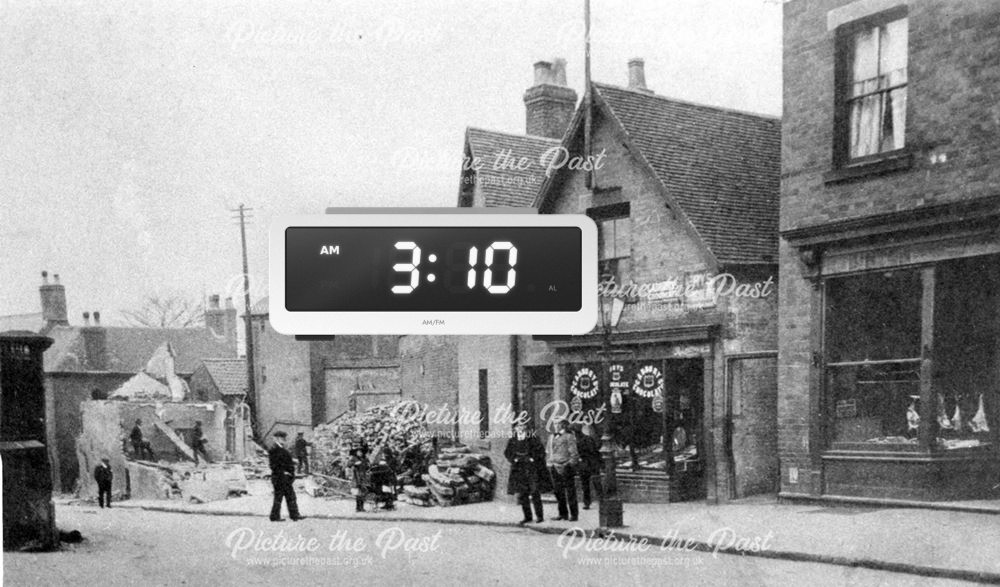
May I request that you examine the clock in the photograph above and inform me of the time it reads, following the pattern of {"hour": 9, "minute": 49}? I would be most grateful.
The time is {"hour": 3, "minute": 10}
